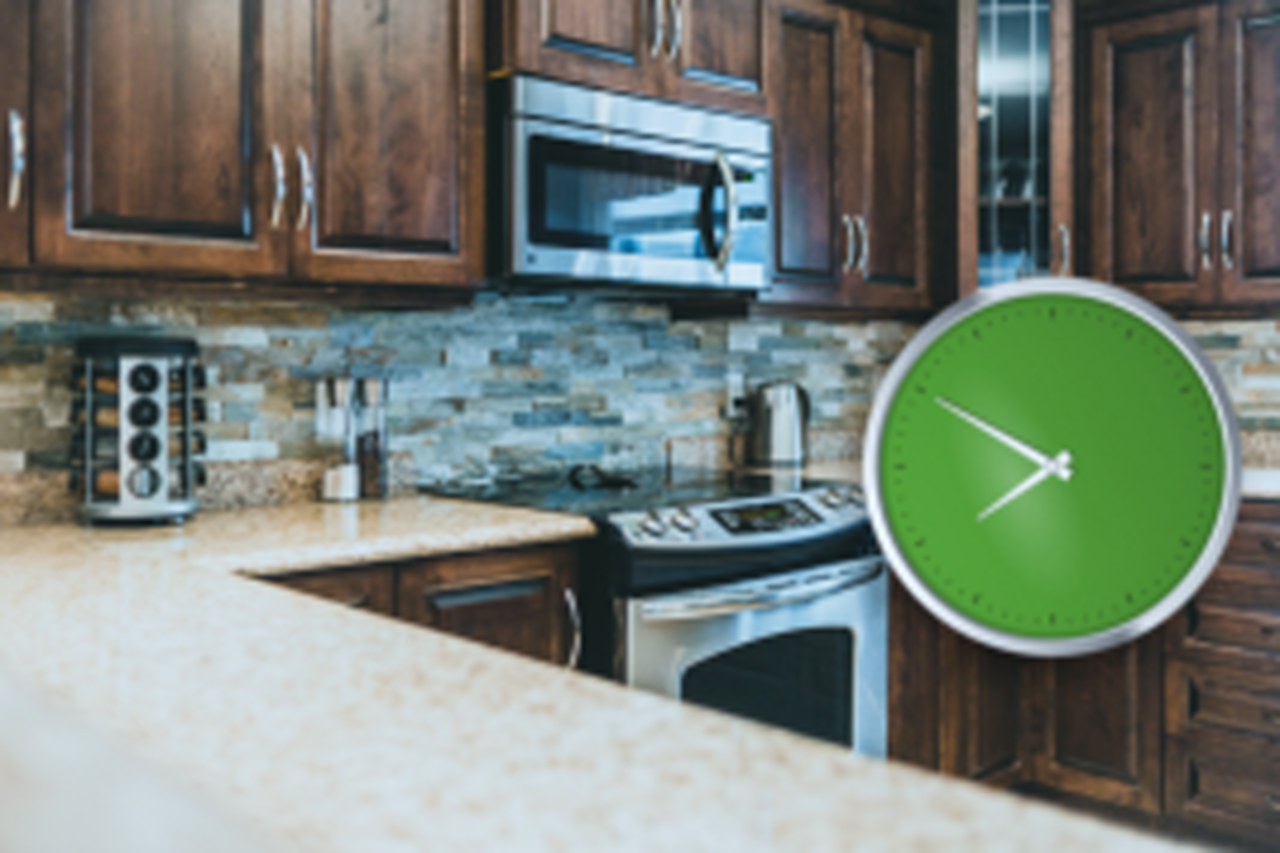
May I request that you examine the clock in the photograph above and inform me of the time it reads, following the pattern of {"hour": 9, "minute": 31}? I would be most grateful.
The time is {"hour": 7, "minute": 50}
